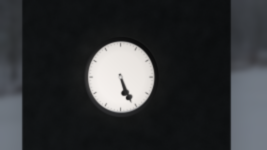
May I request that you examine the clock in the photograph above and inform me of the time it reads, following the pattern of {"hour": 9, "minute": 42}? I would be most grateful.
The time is {"hour": 5, "minute": 26}
